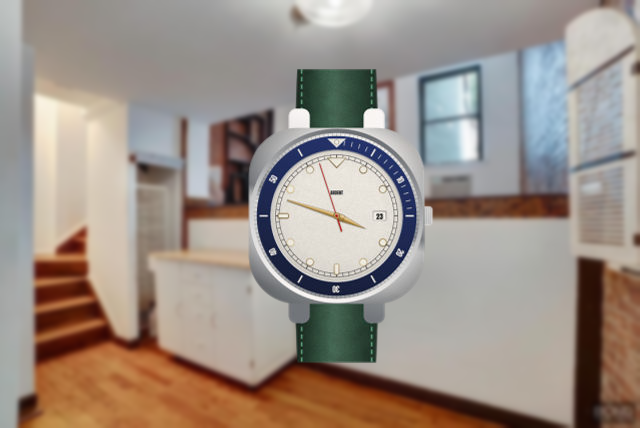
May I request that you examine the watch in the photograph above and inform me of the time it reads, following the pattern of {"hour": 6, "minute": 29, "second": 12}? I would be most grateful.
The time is {"hour": 3, "minute": 47, "second": 57}
